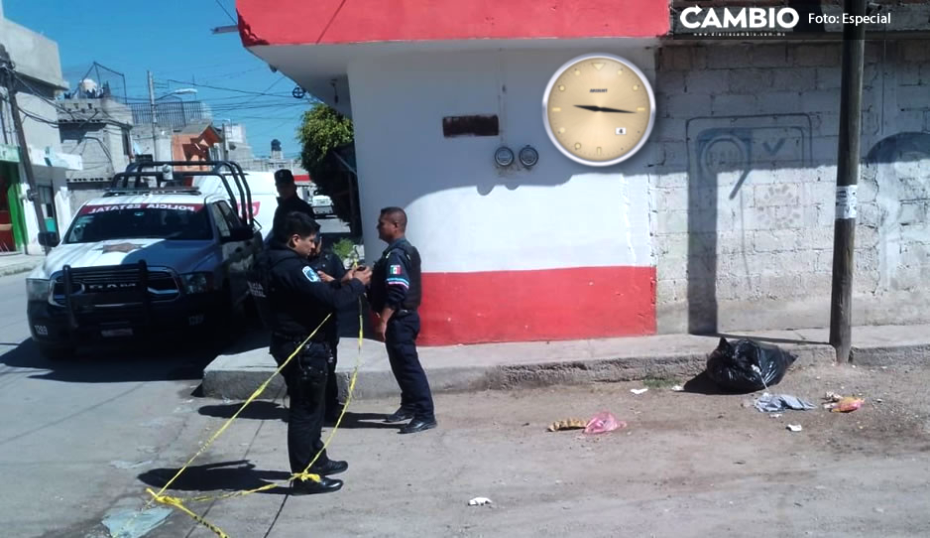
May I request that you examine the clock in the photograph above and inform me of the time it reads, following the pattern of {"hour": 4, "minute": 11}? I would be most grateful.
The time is {"hour": 9, "minute": 16}
